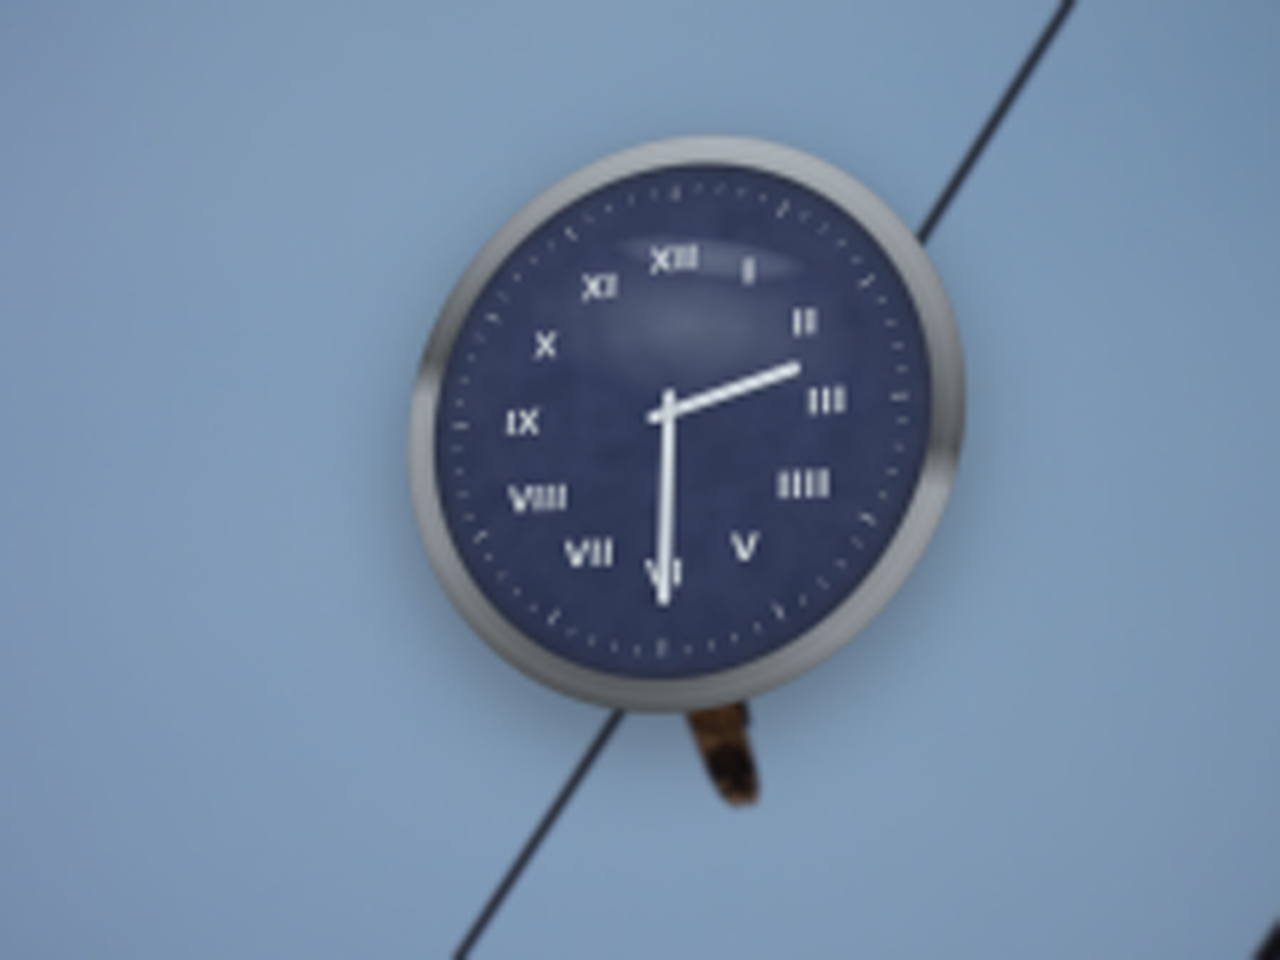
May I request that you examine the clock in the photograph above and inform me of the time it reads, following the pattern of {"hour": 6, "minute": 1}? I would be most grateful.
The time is {"hour": 2, "minute": 30}
